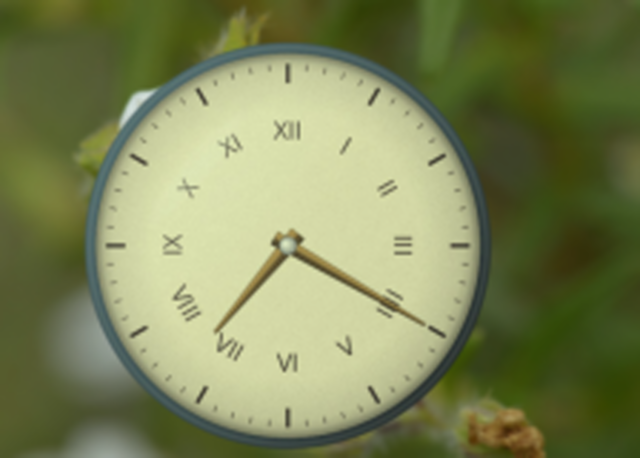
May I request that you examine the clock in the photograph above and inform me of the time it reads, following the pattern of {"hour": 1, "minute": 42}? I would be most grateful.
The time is {"hour": 7, "minute": 20}
